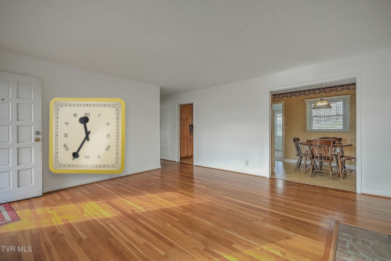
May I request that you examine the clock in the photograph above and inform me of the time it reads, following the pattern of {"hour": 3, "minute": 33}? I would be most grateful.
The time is {"hour": 11, "minute": 35}
